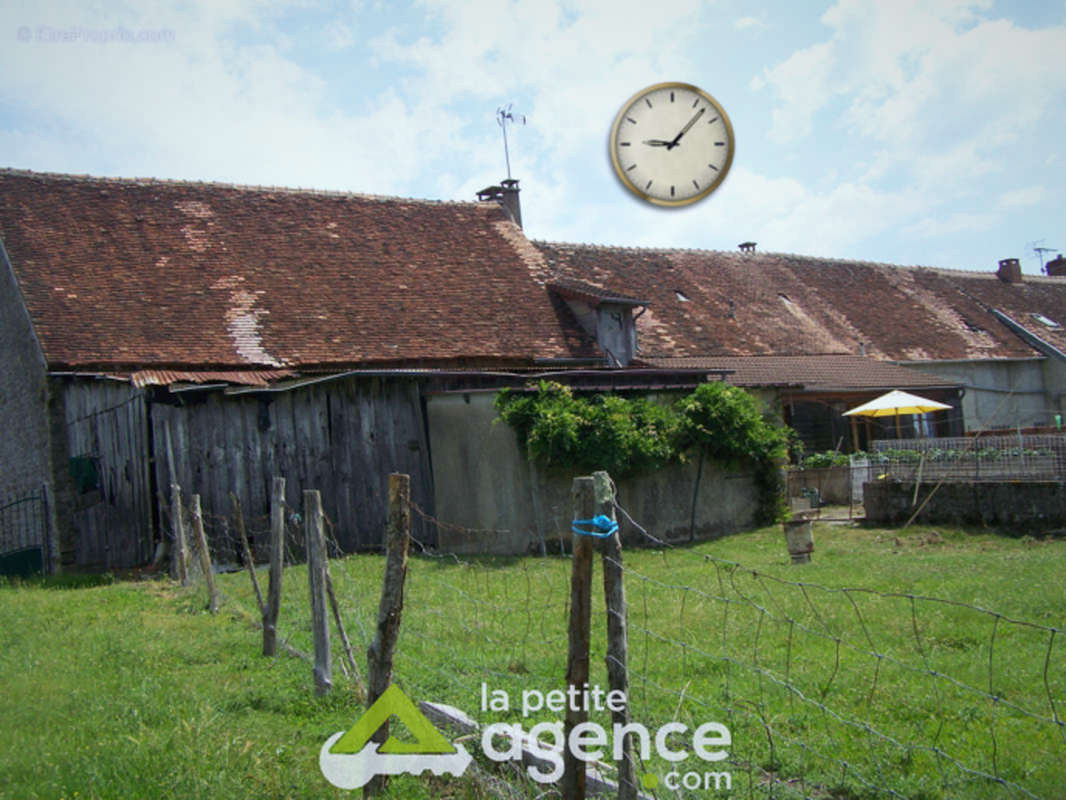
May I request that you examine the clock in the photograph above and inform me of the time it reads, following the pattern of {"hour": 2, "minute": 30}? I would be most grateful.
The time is {"hour": 9, "minute": 7}
